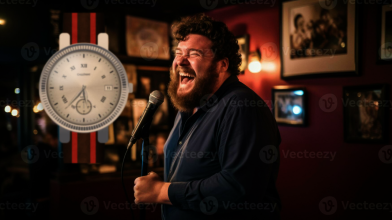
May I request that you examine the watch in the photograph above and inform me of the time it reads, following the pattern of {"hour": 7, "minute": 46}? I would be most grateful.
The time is {"hour": 5, "minute": 37}
